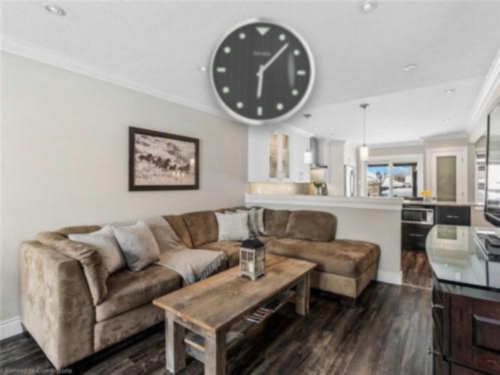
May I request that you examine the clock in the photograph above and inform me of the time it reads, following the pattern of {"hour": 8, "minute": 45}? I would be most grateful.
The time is {"hour": 6, "minute": 7}
